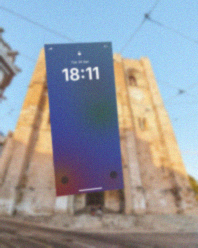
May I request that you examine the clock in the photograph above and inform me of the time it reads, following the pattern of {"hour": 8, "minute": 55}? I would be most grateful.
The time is {"hour": 18, "minute": 11}
